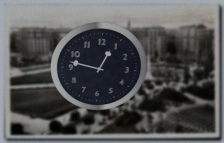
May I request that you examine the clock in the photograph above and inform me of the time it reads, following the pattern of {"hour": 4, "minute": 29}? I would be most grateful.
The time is {"hour": 12, "minute": 47}
